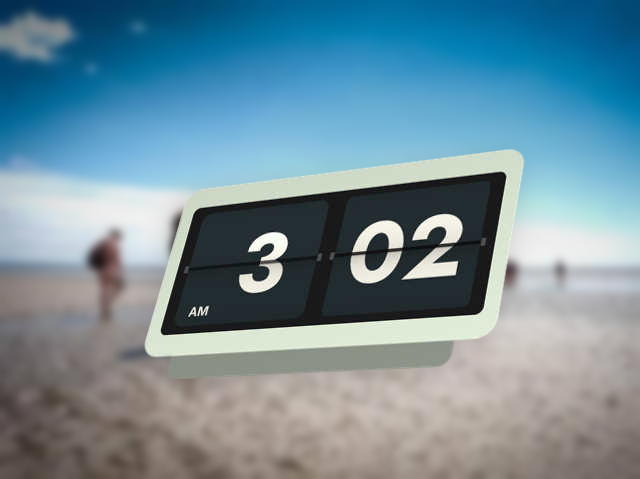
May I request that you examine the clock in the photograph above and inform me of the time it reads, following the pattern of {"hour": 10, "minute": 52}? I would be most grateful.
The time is {"hour": 3, "minute": 2}
